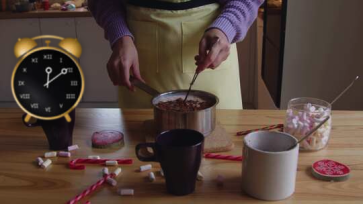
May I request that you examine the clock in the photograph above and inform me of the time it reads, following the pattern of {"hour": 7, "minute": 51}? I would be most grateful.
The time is {"hour": 12, "minute": 9}
